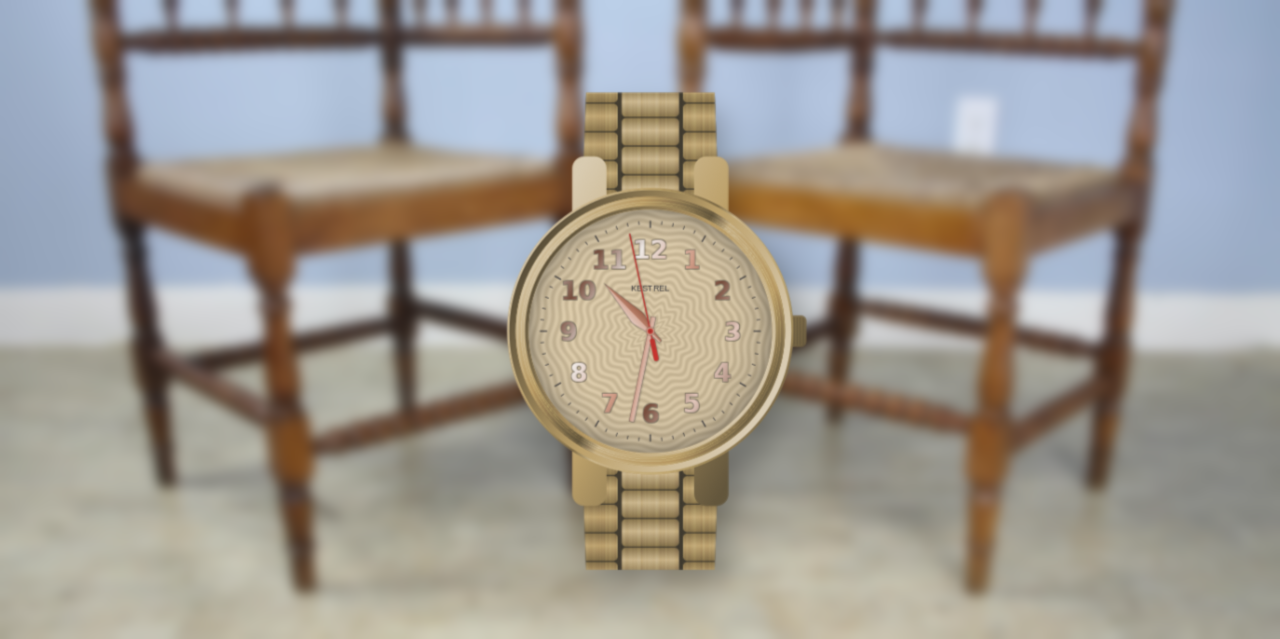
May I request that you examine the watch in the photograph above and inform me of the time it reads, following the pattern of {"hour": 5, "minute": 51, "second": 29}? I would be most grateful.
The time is {"hour": 10, "minute": 31, "second": 58}
